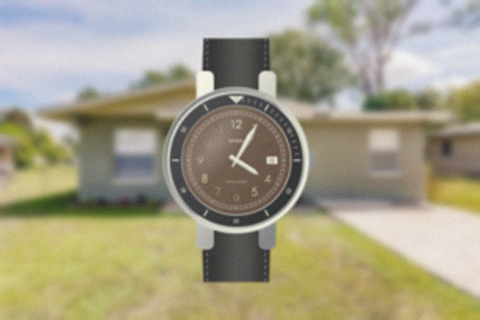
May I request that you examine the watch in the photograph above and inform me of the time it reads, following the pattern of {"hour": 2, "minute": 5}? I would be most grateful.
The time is {"hour": 4, "minute": 5}
